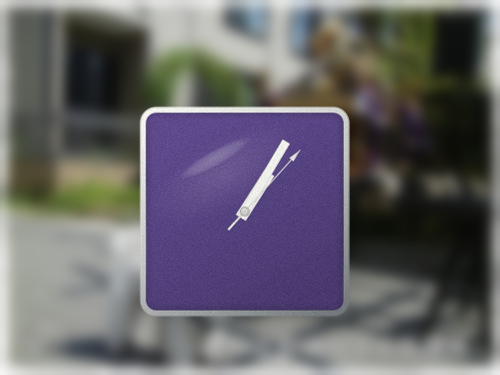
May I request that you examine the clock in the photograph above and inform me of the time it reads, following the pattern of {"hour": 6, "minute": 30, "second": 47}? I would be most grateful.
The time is {"hour": 1, "minute": 5, "second": 7}
